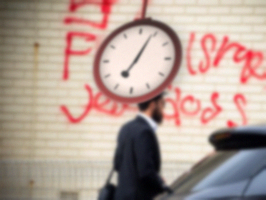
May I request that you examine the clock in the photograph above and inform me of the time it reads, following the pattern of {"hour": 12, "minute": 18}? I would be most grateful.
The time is {"hour": 7, "minute": 4}
